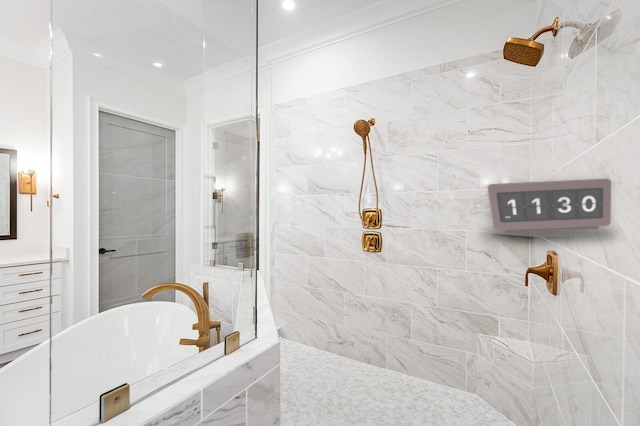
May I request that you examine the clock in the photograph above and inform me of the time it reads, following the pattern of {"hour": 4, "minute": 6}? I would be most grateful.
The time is {"hour": 11, "minute": 30}
